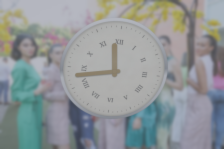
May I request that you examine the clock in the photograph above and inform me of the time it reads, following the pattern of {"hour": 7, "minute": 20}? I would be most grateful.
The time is {"hour": 11, "minute": 43}
